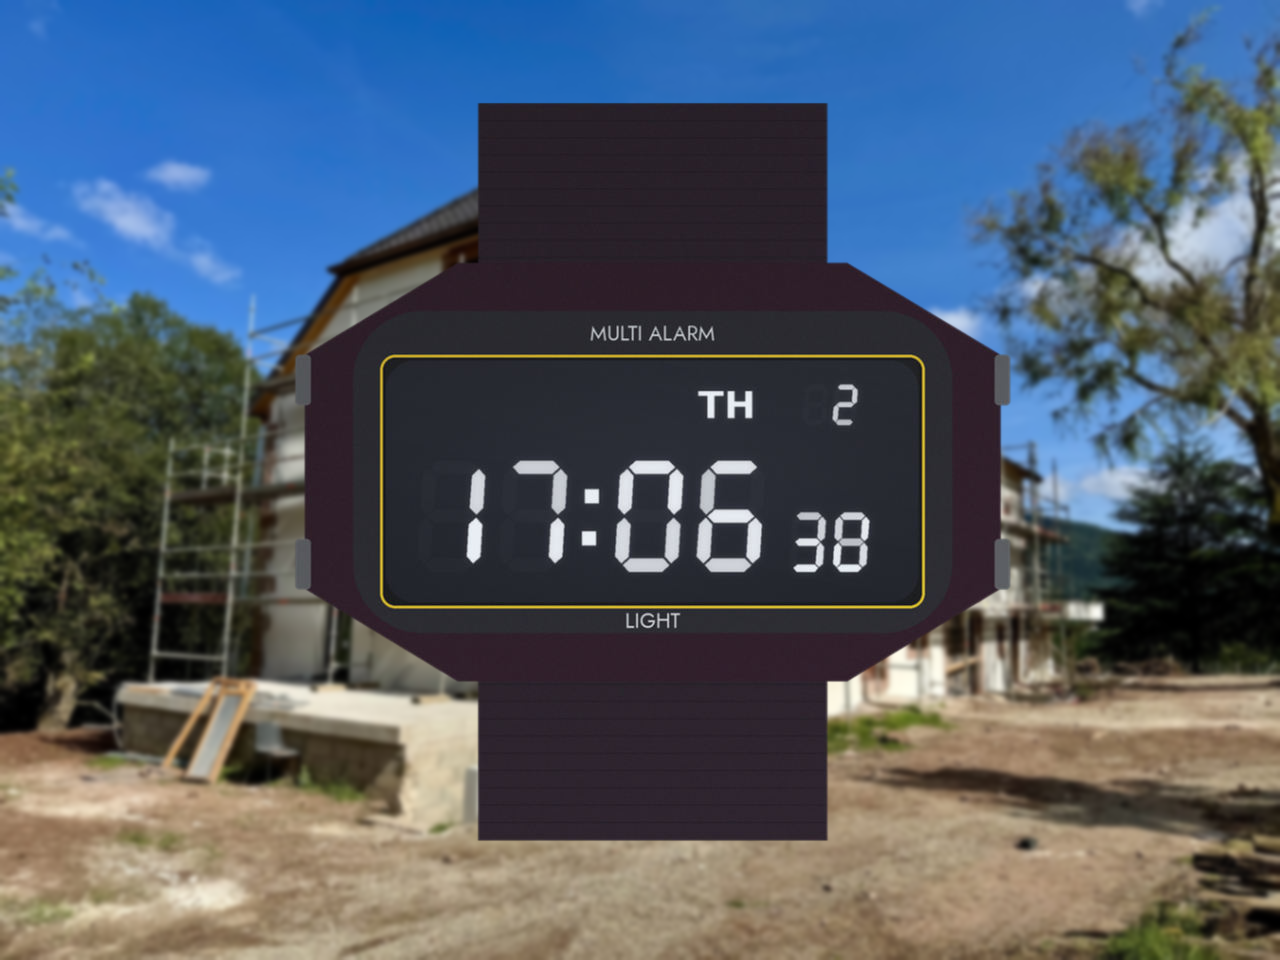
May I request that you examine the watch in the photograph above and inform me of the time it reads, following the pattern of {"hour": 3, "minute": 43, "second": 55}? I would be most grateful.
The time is {"hour": 17, "minute": 6, "second": 38}
